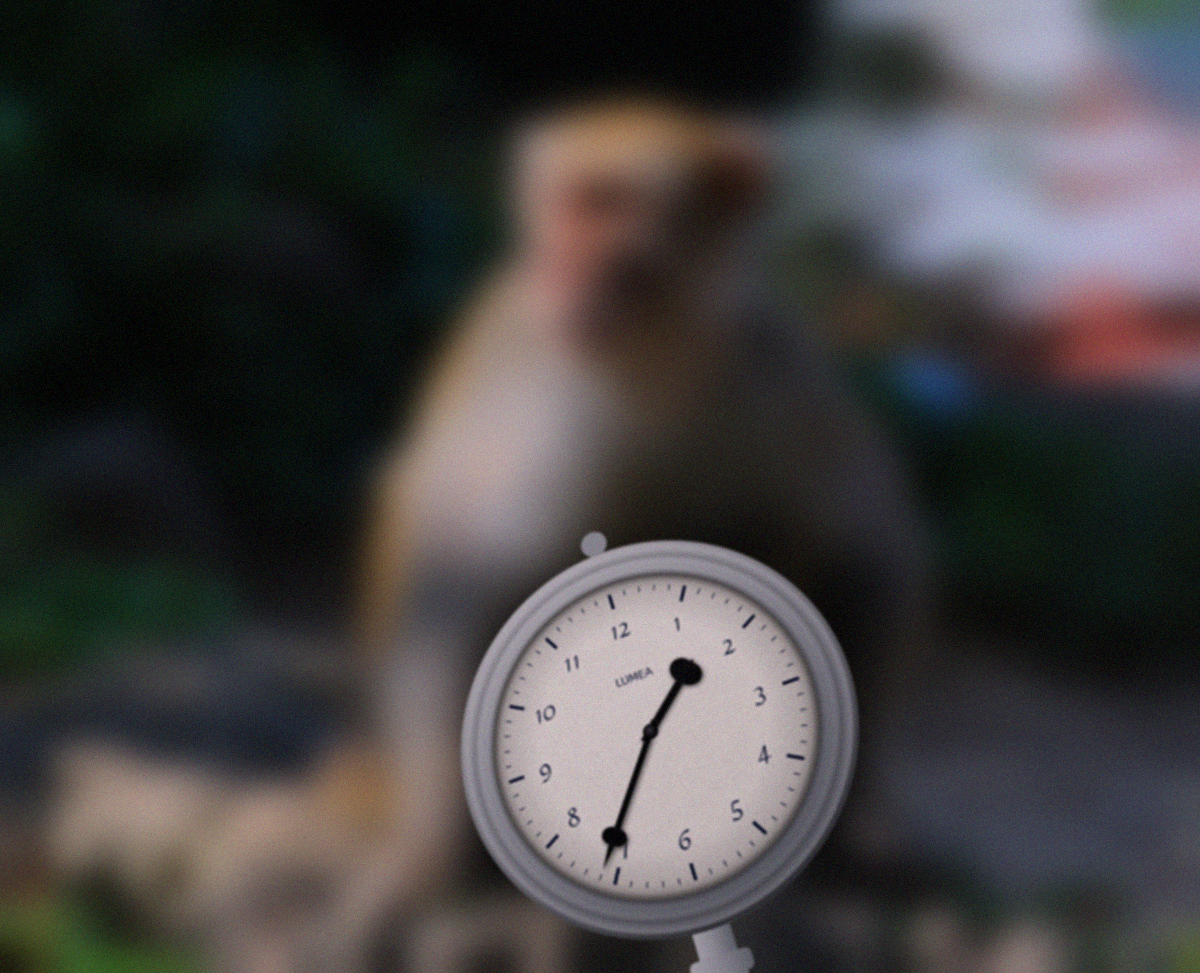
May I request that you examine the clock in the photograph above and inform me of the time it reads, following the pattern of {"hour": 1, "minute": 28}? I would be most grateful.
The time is {"hour": 1, "minute": 36}
